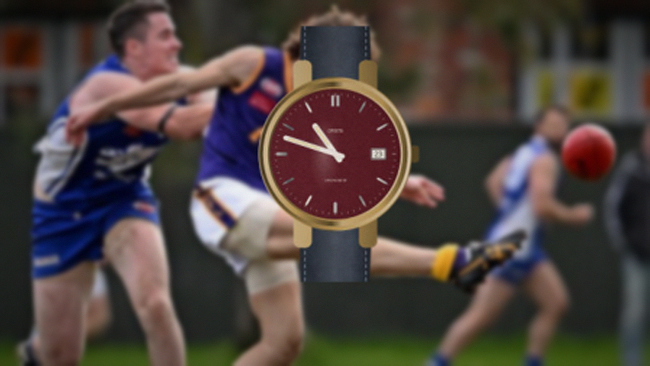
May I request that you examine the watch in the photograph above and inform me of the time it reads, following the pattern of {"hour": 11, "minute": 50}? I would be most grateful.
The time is {"hour": 10, "minute": 48}
